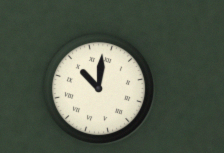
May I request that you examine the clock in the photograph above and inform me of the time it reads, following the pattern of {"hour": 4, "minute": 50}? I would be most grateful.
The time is {"hour": 9, "minute": 58}
